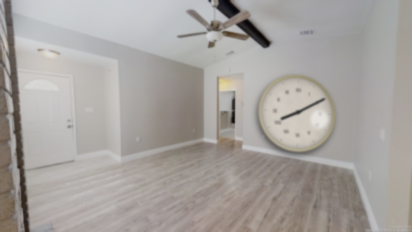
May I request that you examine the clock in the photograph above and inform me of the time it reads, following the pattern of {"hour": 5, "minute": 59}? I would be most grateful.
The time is {"hour": 8, "minute": 10}
